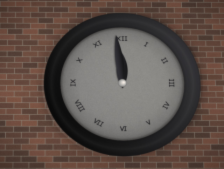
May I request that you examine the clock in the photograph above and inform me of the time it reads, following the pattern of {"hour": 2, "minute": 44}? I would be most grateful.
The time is {"hour": 11, "minute": 59}
